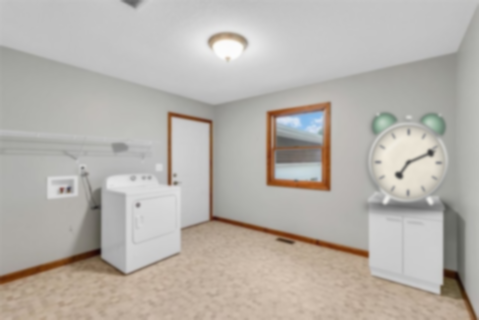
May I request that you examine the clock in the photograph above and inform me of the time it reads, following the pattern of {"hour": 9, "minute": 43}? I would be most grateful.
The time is {"hour": 7, "minute": 11}
